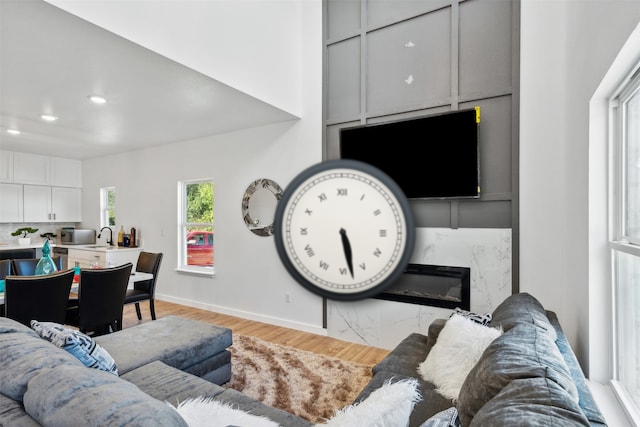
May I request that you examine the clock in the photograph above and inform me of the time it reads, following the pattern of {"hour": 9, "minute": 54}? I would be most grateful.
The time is {"hour": 5, "minute": 28}
